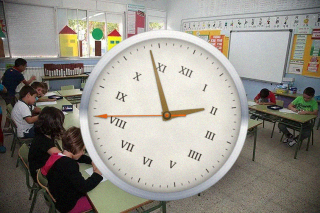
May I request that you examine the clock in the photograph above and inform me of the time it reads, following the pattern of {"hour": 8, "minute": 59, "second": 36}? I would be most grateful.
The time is {"hour": 1, "minute": 53, "second": 41}
